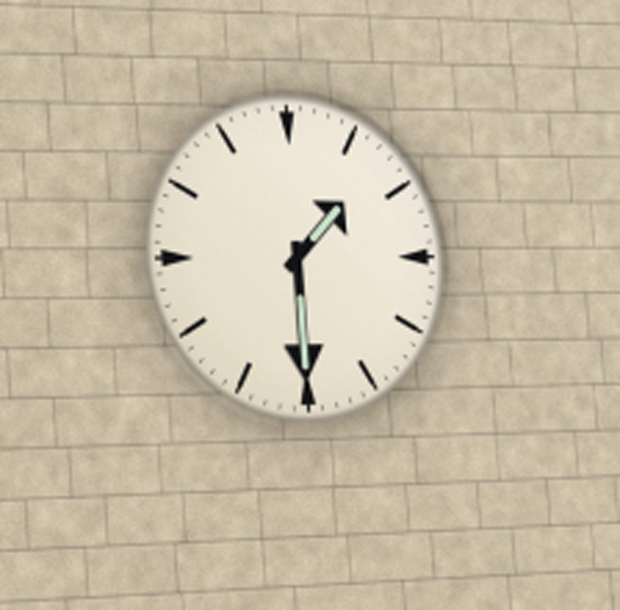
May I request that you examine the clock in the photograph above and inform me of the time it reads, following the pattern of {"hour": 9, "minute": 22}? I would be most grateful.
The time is {"hour": 1, "minute": 30}
